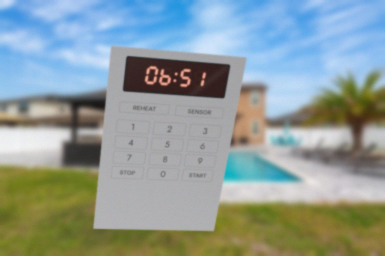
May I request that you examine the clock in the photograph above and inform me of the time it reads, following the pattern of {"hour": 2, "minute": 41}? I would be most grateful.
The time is {"hour": 6, "minute": 51}
